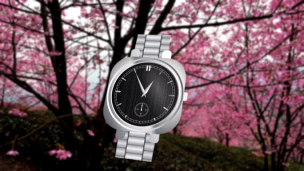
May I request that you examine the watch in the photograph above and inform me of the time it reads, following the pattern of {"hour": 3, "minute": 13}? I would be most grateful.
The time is {"hour": 12, "minute": 55}
